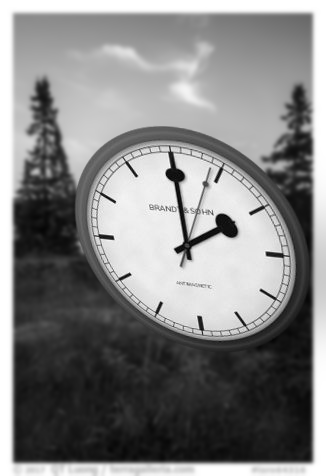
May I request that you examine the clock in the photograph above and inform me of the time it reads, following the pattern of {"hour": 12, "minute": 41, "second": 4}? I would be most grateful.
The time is {"hour": 2, "minute": 0, "second": 4}
